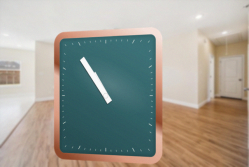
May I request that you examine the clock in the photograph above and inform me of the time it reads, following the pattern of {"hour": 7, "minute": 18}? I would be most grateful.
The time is {"hour": 10, "minute": 54}
